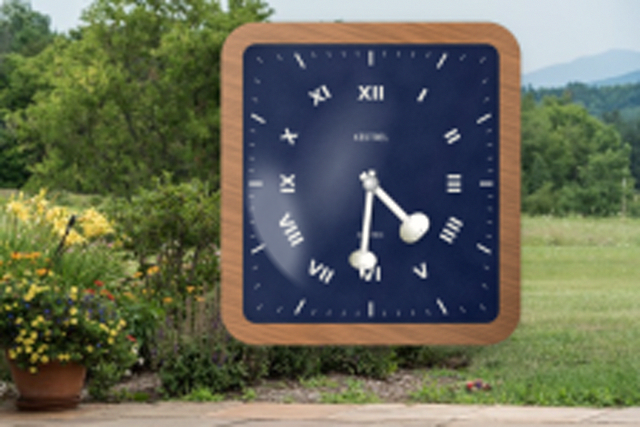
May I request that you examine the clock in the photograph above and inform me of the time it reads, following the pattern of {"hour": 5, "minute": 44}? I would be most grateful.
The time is {"hour": 4, "minute": 31}
